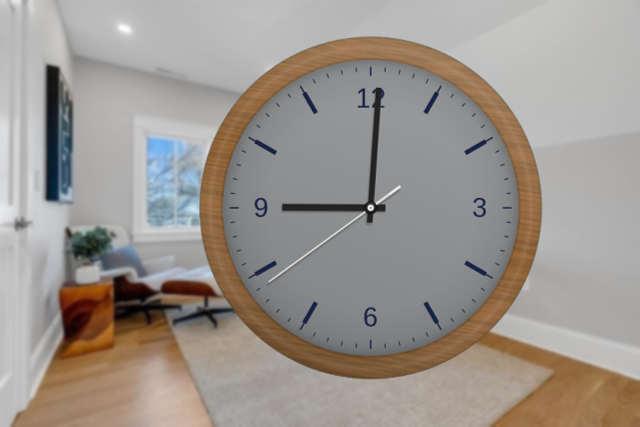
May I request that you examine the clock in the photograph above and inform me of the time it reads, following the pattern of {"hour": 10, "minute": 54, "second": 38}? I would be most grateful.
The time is {"hour": 9, "minute": 0, "second": 39}
